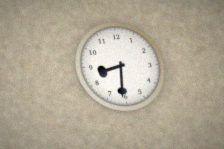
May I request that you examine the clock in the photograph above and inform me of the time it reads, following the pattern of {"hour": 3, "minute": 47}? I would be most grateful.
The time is {"hour": 8, "minute": 31}
